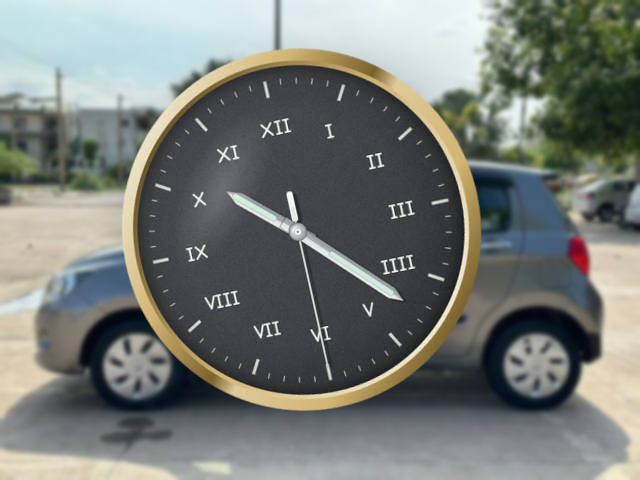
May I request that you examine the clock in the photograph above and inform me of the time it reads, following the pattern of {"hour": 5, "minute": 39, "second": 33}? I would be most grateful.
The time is {"hour": 10, "minute": 22, "second": 30}
